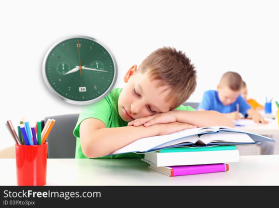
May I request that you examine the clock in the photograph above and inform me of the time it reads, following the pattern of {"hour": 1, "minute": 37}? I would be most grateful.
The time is {"hour": 8, "minute": 17}
